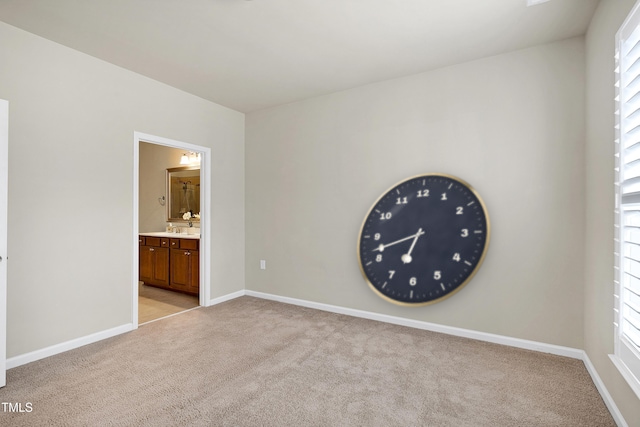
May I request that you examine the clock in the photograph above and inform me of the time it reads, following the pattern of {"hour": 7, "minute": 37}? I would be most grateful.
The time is {"hour": 6, "minute": 42}
